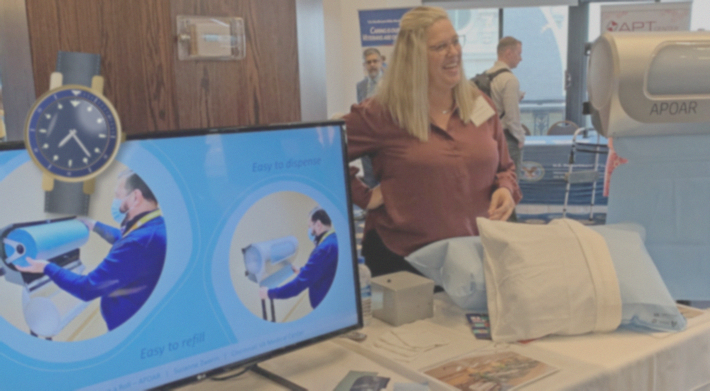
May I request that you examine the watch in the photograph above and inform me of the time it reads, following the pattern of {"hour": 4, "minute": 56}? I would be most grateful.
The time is {"hour": 7, "minute": 23}
